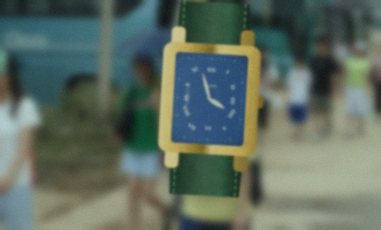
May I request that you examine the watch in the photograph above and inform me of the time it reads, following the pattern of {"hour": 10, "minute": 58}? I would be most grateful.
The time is {"hour": 3, "minute": 57}
